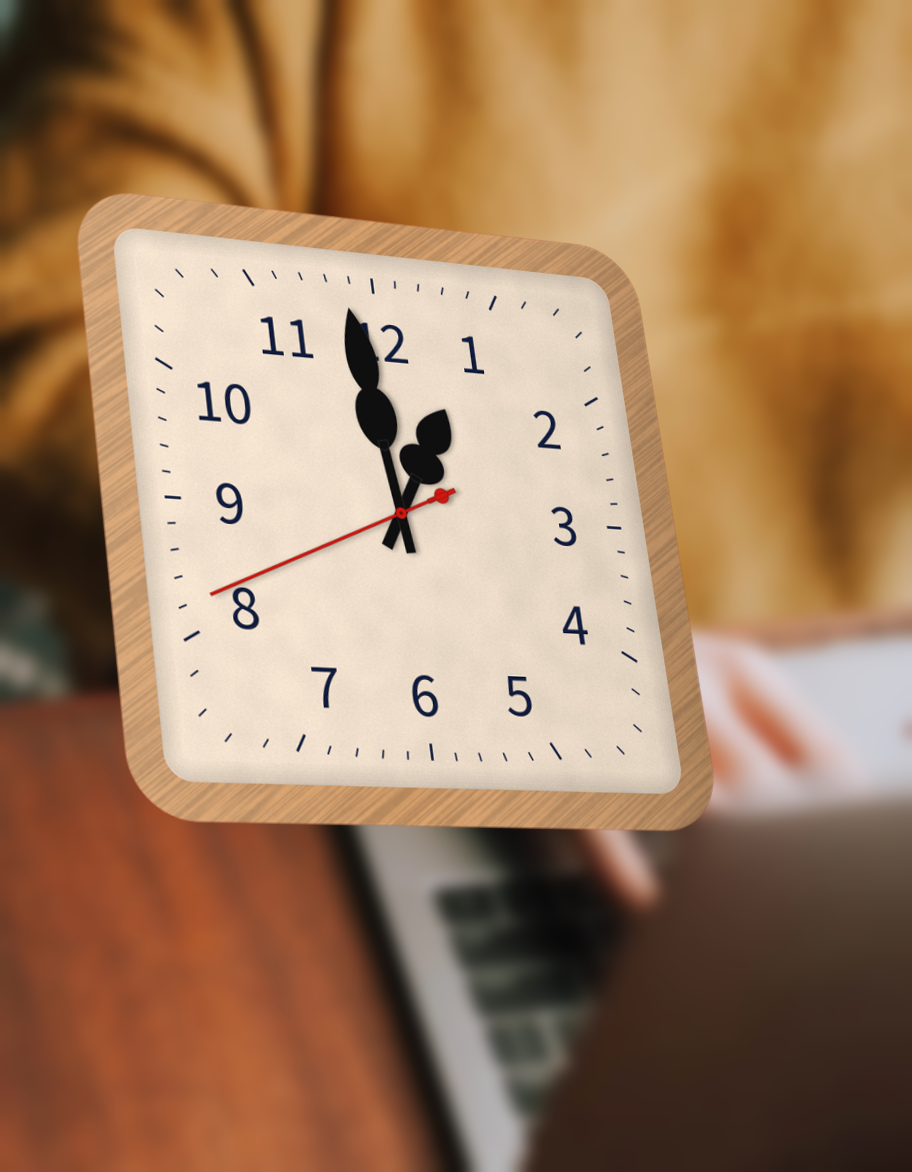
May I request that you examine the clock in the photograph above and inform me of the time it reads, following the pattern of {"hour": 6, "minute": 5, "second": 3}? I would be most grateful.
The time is {"hour": 12, "minute": 58, "second": 41}
